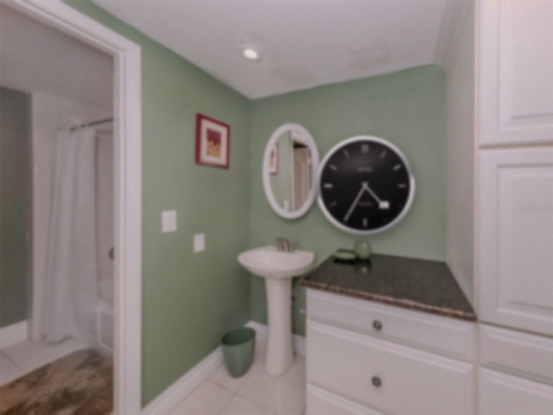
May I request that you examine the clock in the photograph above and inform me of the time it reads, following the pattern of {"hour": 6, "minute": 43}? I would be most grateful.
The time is {"hour": 4, "minute": 35}
